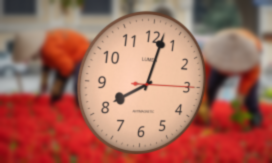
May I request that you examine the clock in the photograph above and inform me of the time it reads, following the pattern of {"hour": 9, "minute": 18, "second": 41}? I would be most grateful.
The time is {"hour": 8, "minute": 2, "second": 15}
